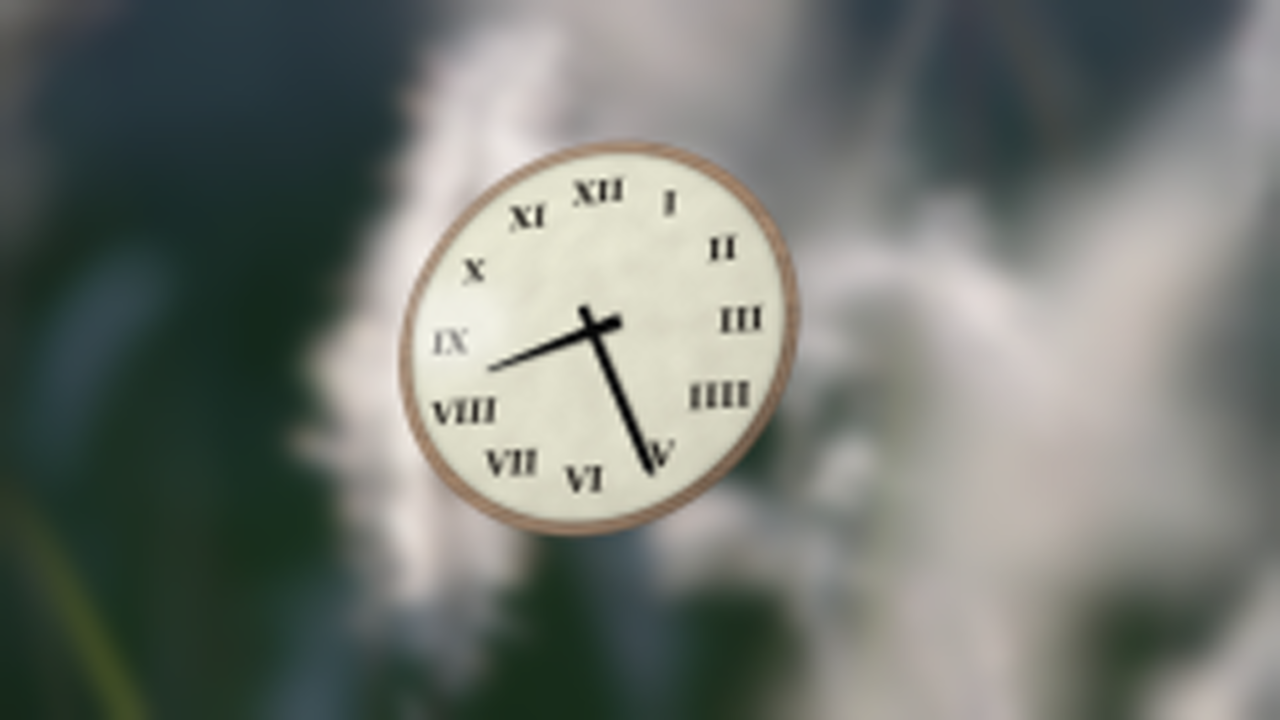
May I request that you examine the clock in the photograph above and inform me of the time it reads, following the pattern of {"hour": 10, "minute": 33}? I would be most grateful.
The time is {"hour": 8, "minute": 26}
